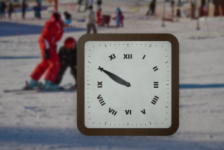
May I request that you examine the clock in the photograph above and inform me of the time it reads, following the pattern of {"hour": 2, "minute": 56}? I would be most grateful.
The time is {"hour": 9, "minute": 50}
